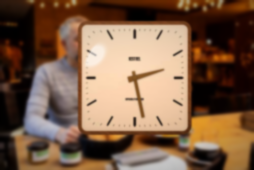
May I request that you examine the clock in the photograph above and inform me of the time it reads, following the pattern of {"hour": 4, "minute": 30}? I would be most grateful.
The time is {"hour": 2, "minute": 28}
